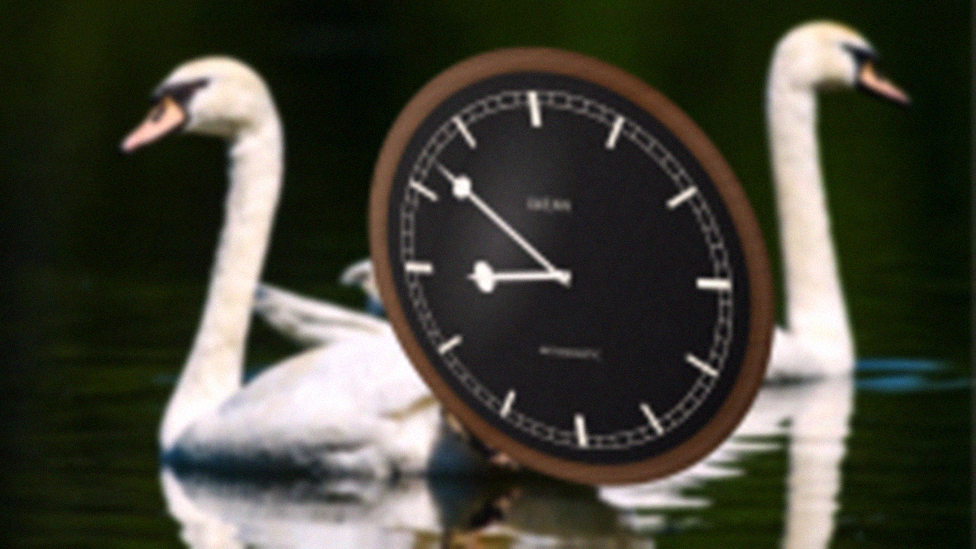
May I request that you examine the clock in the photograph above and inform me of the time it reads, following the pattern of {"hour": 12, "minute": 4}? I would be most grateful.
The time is {"hour": 8, "minute": 52}
